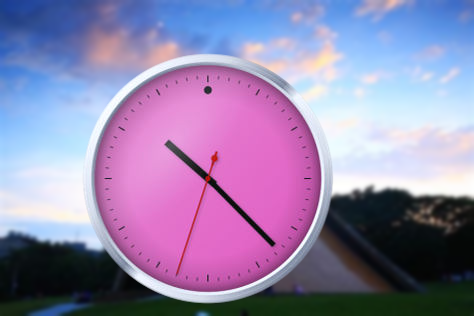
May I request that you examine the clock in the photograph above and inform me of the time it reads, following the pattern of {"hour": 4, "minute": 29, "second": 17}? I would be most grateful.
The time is {"hour": 10, "minute": 22, "second": 33}
